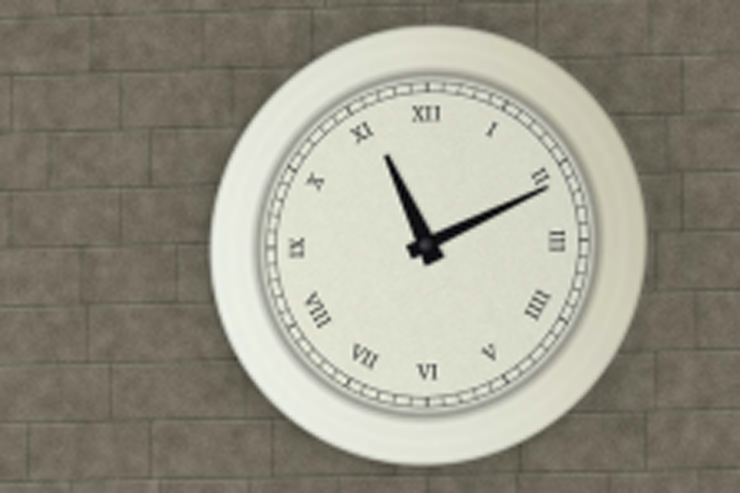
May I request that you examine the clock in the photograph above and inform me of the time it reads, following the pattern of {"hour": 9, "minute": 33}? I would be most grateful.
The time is {"hour": 11, "minute": 11}
